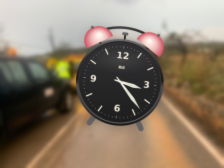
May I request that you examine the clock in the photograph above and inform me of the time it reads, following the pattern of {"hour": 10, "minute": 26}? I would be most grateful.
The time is {"hour": 3, "minute": 23}
